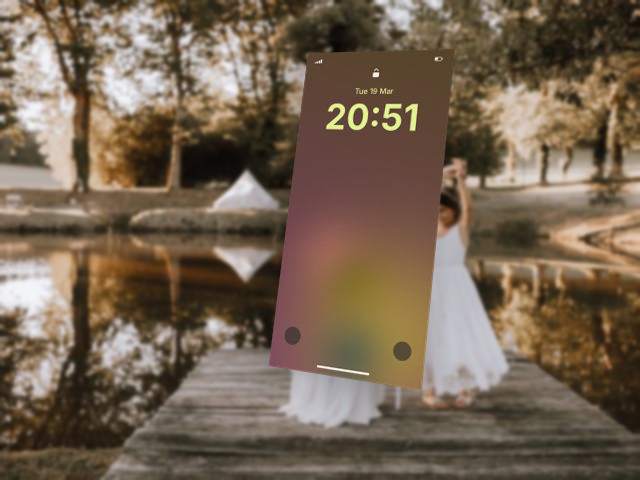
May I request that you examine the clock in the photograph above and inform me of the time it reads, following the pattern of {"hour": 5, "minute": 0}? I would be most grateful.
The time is {"hour": 20, "minute": 51}
